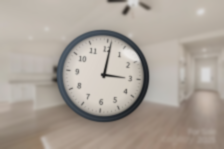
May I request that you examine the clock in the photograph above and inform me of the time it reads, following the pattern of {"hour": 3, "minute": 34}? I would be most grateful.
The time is {"hour": 3, "minute": 1}
